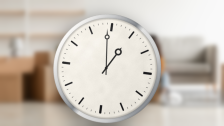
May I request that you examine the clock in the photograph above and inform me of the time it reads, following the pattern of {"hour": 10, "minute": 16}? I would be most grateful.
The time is {"hour": 12, "minute": 59}
